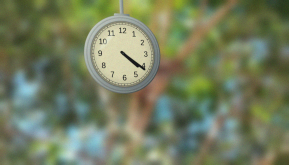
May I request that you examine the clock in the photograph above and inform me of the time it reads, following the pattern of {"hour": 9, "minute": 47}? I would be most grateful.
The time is {"hour": 4, "minute": 21}
